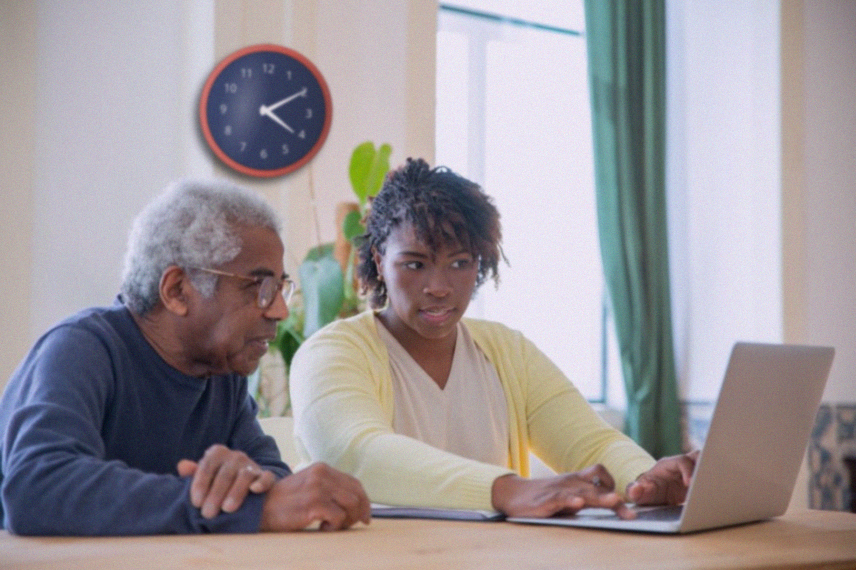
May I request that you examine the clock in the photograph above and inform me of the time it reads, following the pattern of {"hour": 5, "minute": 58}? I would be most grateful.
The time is {"hour": 4, "minute": 10}
